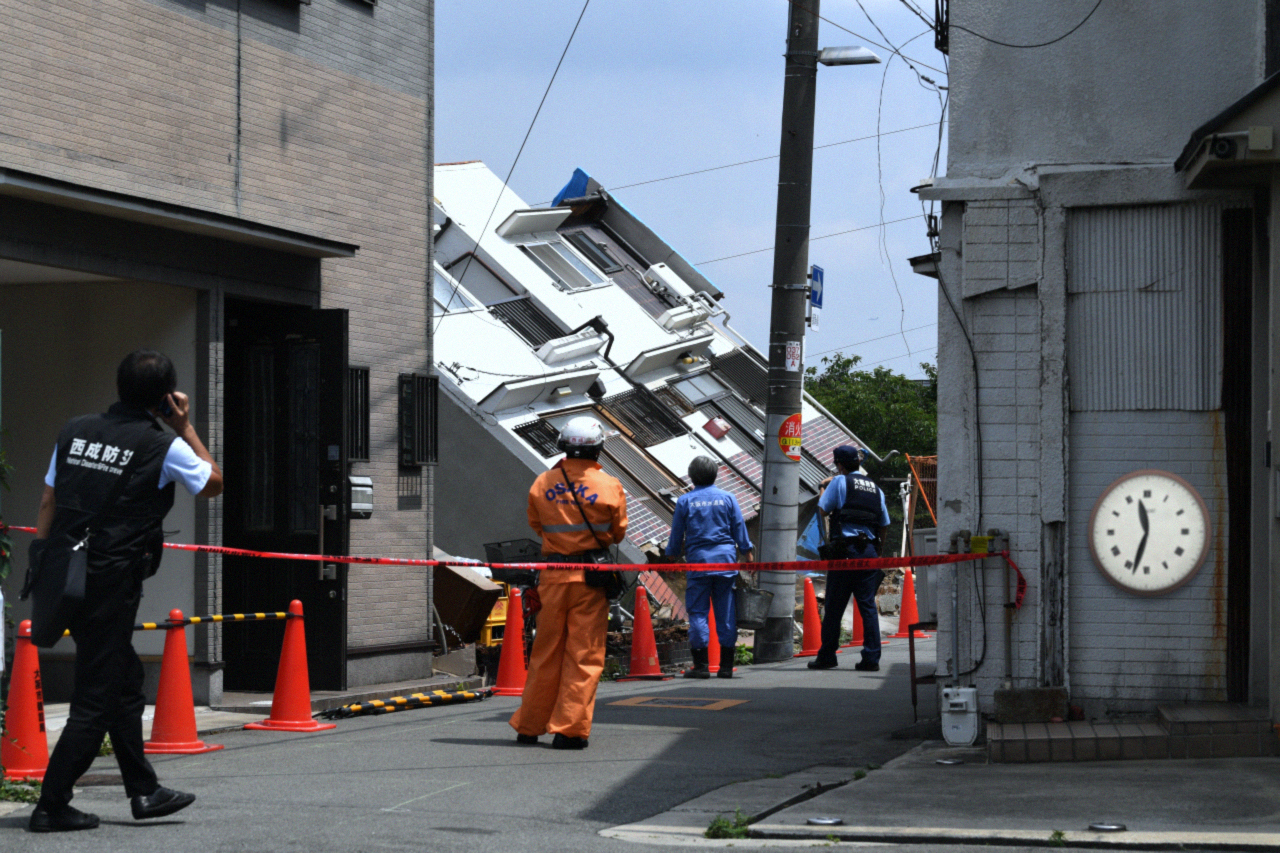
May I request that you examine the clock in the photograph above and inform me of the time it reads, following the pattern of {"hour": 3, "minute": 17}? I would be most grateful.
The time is {"hour": 11, "minute": 33}
